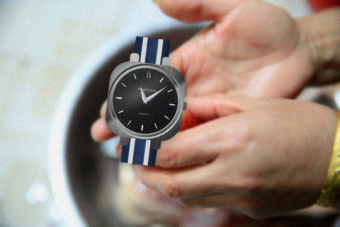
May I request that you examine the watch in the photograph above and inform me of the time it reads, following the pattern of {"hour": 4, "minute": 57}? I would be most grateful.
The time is {"hour": 11, "minute": 8}
